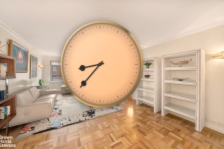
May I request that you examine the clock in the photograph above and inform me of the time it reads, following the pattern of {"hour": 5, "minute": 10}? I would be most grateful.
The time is {"hour": 8, "minute": 37}
